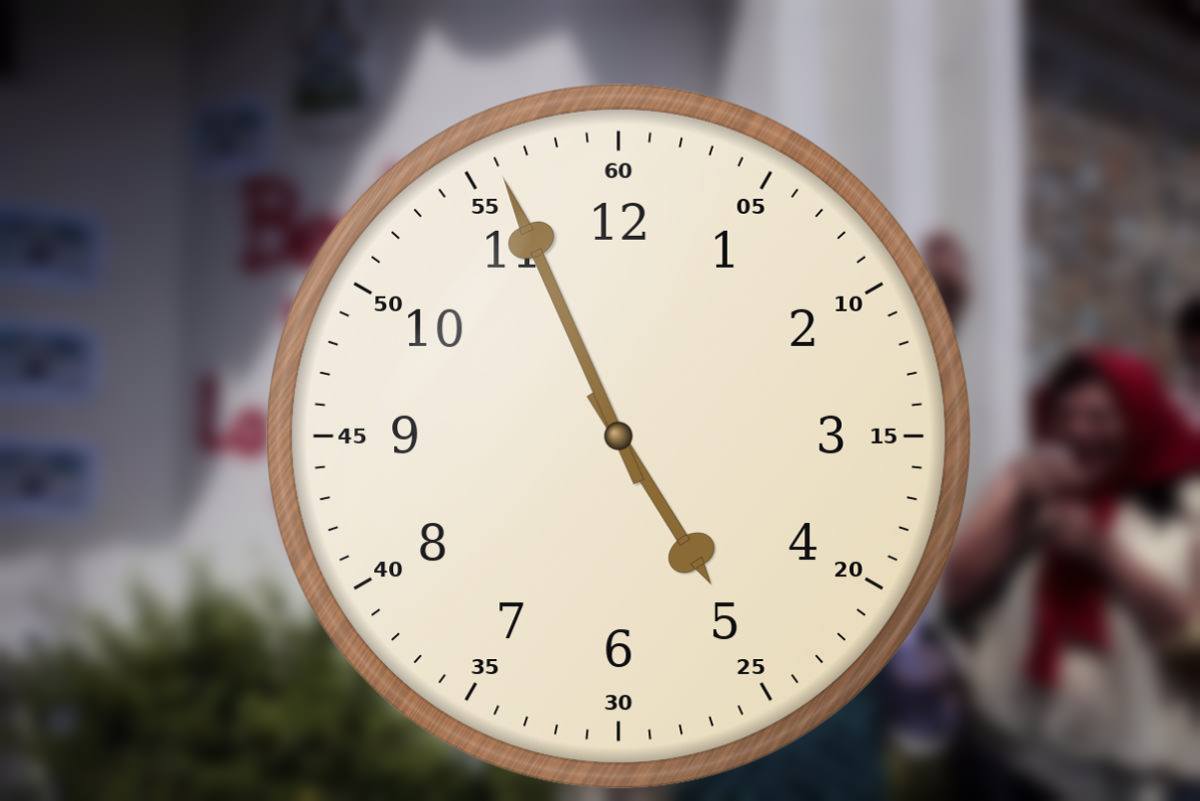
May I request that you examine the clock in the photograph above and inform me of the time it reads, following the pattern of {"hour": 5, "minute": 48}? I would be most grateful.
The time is {"hour": 4, "minute": 56}
